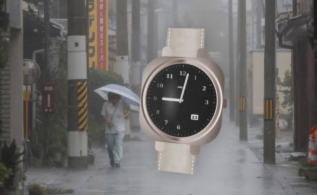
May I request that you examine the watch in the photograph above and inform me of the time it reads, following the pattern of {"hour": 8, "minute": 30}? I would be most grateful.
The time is {"hour": 9, "minute": 2}
